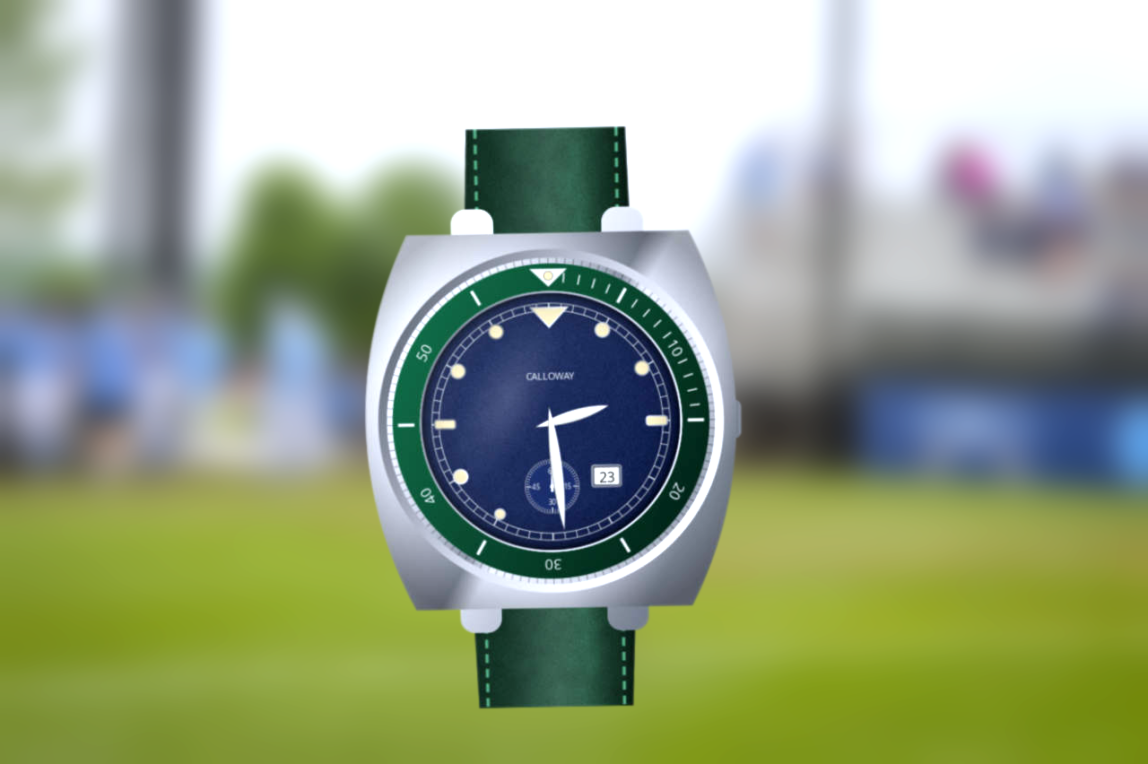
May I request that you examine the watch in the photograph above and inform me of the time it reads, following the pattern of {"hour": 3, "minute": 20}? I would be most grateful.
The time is {"hour": 2, "minute": 29}
